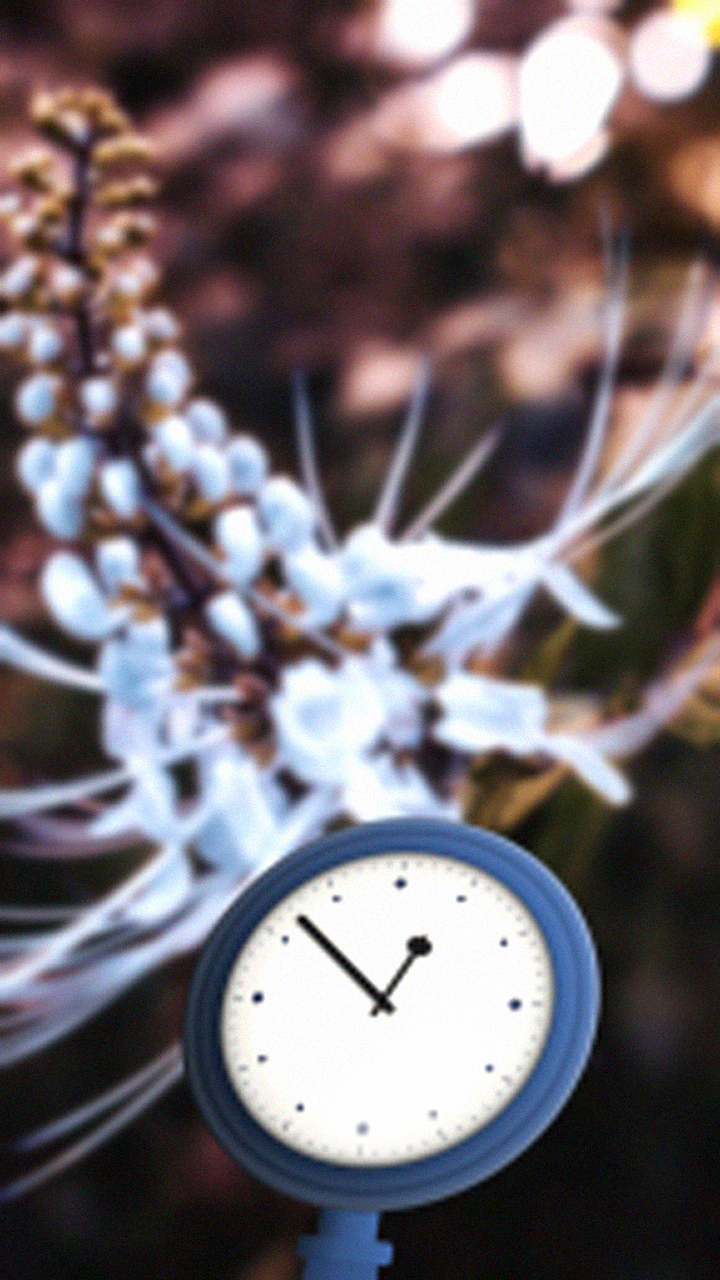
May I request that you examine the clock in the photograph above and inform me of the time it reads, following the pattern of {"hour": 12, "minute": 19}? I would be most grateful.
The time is {"hour": 12, "minute": 52}
